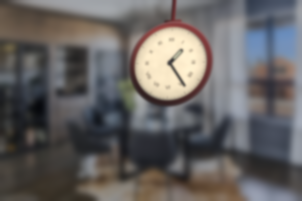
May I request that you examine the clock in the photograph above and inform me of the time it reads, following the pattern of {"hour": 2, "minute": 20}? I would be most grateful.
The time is {"hour": 1, "minute": 24}
